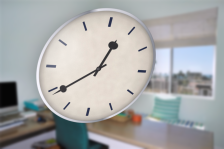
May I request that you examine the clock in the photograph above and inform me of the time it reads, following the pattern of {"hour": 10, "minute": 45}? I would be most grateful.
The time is {"hour": 12, "minute": 39}
